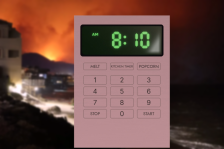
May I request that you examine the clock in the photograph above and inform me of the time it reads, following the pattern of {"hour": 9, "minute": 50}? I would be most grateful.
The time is {"hour": 8, "minute": 10}
